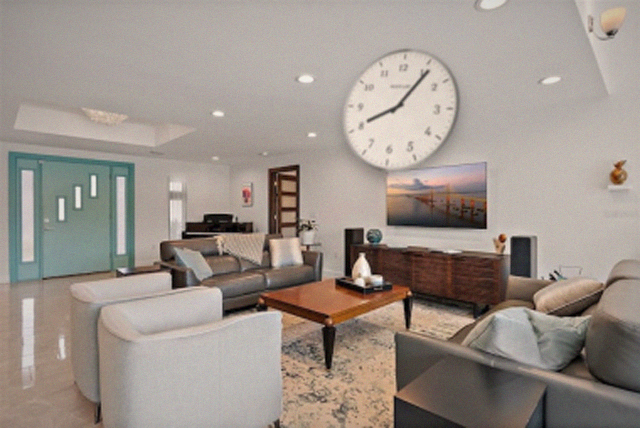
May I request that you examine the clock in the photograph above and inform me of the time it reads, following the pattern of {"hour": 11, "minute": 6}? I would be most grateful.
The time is {"hour": 8, "minute": 6}
